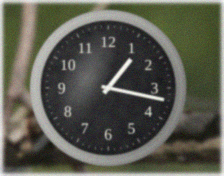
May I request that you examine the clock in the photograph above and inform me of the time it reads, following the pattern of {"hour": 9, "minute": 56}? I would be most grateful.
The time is {"hour": 1, "minute": 17}
